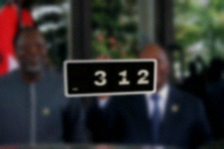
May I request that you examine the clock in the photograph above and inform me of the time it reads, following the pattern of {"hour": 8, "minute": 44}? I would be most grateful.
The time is {"hour": 3, "minute": 12}
